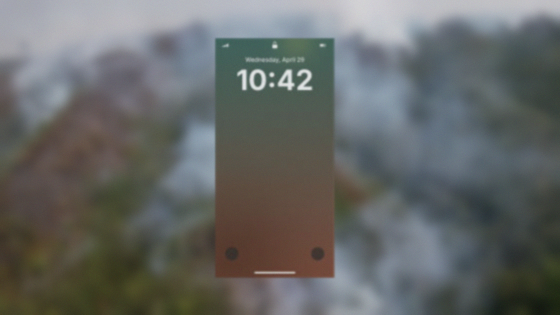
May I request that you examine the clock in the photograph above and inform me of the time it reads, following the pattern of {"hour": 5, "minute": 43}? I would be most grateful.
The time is {"hour": 10, "minute": 42}
